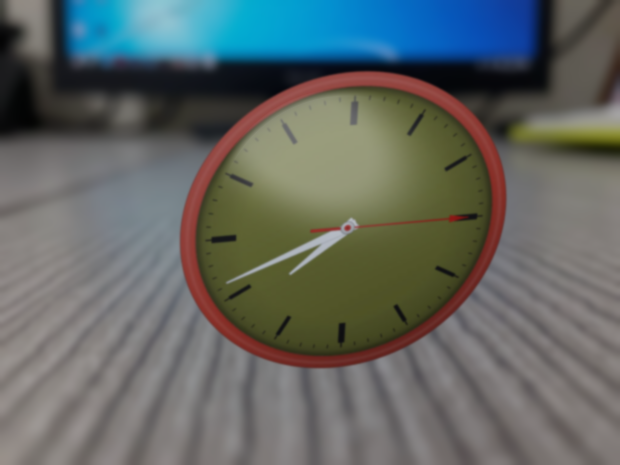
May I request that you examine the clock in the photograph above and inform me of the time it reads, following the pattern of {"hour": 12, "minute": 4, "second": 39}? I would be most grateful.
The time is {"hour": 7, "minute": 41, "second": 15}
